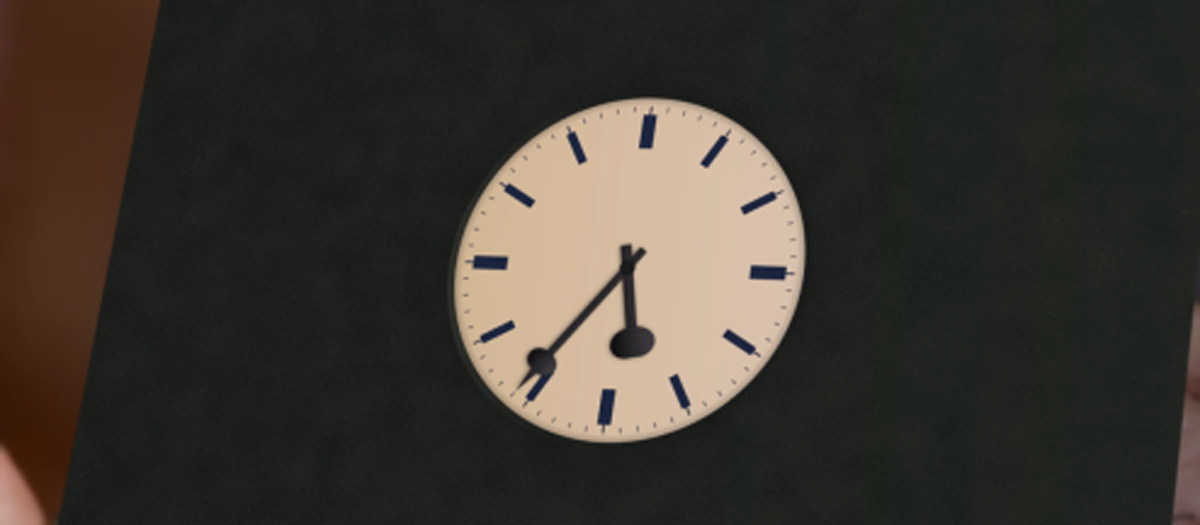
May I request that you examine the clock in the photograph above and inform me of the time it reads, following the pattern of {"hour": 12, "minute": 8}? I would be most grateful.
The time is {"hour": 5, "minute": 36}
